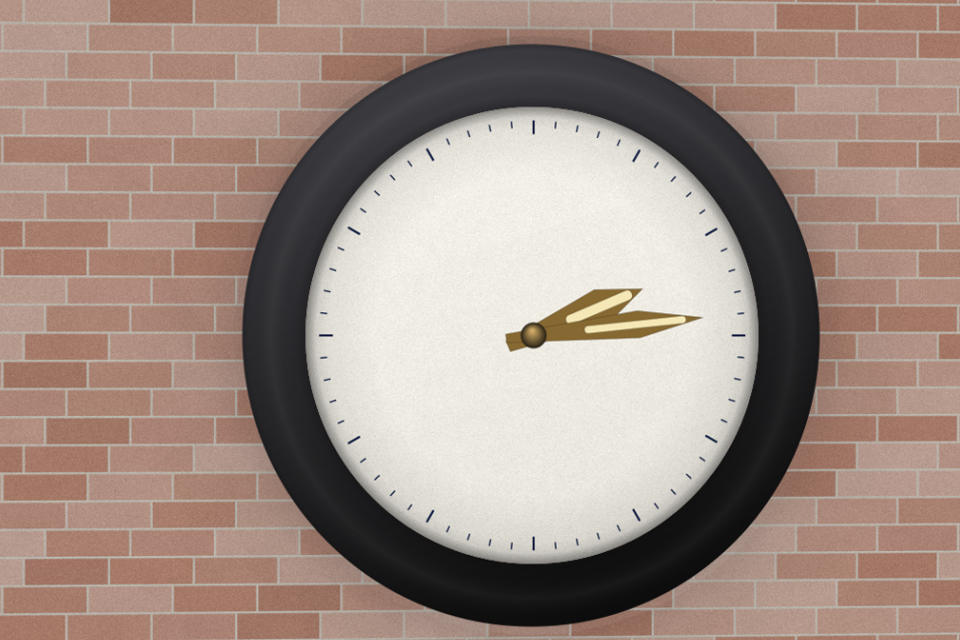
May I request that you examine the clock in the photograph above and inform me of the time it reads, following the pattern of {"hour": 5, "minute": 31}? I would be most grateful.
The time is {"hour": 2, "minute": 14}
